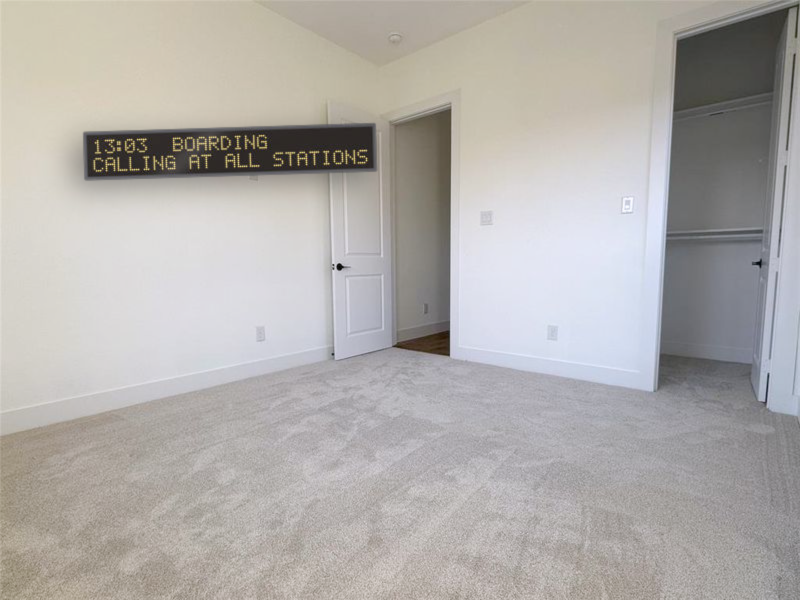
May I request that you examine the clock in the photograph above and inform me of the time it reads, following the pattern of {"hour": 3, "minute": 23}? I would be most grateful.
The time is {"hour": 13, "minute": 3}
